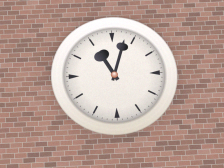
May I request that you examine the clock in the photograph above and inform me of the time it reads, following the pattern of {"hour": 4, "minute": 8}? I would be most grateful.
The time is {"hour": 11, "minute": 3}
